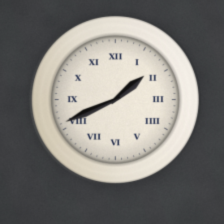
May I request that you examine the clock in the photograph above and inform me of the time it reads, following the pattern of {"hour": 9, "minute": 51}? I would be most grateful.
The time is {"hour": 1, "minute": 41}
